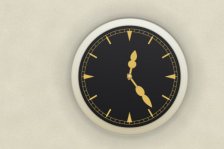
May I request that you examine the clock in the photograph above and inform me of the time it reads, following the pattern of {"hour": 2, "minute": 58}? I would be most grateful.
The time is {"hour": 12, "minute": 24}
